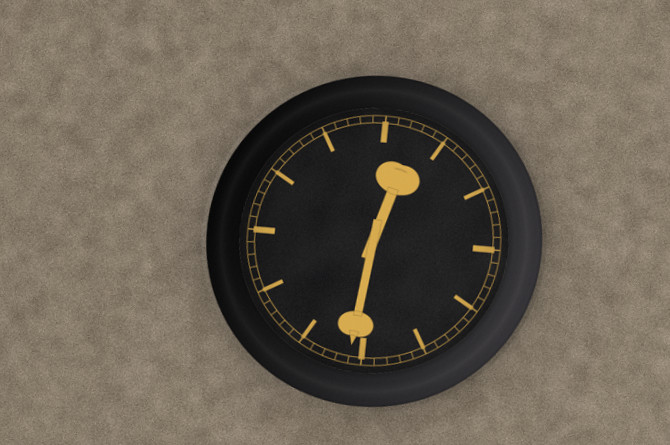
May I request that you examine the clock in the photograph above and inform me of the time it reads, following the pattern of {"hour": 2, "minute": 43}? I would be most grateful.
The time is {"hour": 12, "minute": 31}
